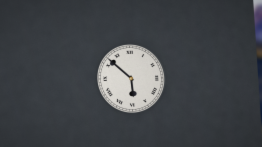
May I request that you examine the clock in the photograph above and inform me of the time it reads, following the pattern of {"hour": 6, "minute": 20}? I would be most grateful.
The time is {"hour": 5, "minute": 52}
